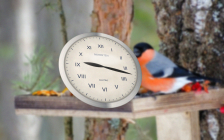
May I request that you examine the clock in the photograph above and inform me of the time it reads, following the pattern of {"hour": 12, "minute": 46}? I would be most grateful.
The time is {"hour": 9, "minute": 17}
